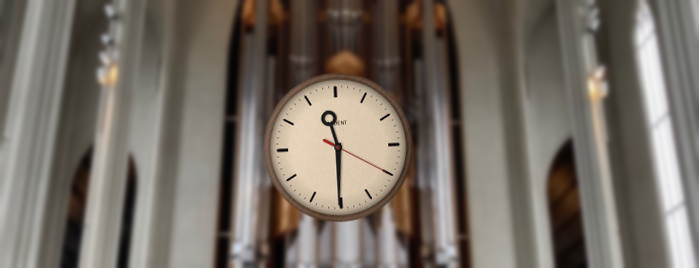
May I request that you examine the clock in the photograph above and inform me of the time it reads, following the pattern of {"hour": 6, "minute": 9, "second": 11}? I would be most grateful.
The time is {"hour": 11, "minute": 30, "second": 20}
